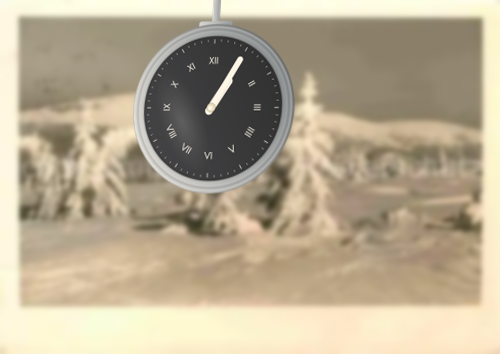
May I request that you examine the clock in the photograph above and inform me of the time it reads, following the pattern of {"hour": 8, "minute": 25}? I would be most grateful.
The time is {"hour": 1, "minute": 5}
